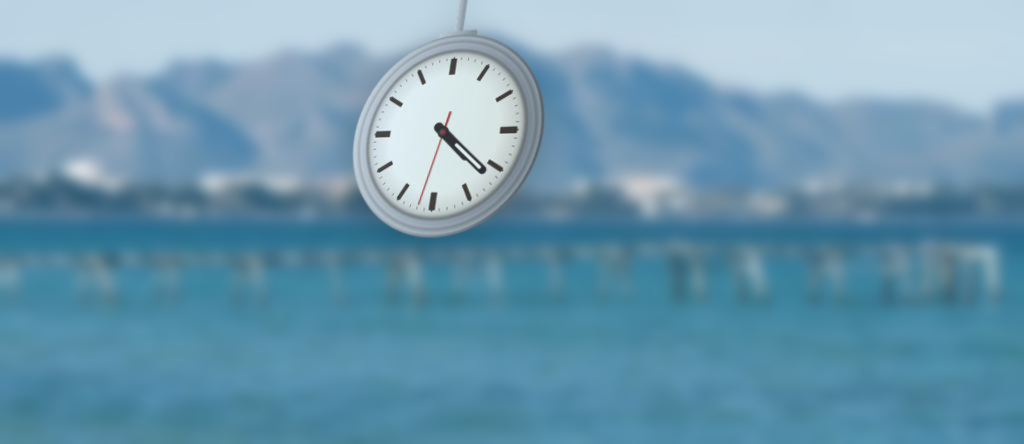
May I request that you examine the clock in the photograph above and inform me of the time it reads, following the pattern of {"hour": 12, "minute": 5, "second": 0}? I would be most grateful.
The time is {"hour": 4, "minute": 21, "second": 32}
